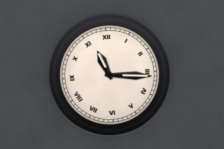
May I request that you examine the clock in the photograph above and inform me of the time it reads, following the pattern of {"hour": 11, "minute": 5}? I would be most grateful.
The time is {"hour": 11, "minute": 16}
